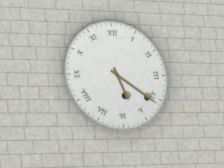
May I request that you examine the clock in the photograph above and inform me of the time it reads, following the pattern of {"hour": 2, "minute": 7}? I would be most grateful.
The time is {"hour": 5, "minute": 21}
